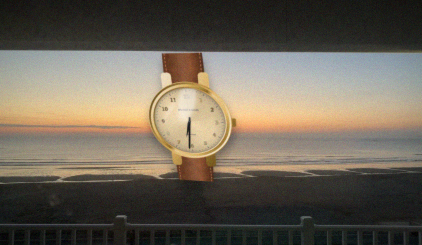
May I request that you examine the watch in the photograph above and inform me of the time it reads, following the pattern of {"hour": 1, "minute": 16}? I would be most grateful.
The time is {"hour": 6, "minute": 31}
